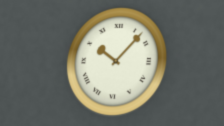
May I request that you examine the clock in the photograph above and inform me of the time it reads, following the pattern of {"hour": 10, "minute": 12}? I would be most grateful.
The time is {"hour": 10, "minute": 7}
